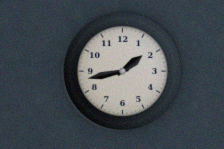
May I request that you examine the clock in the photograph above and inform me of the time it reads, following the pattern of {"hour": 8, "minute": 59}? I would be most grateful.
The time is {"hour": 1, "minute": 43}
